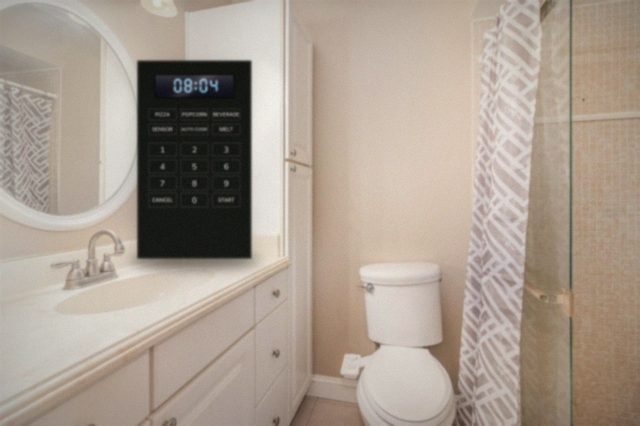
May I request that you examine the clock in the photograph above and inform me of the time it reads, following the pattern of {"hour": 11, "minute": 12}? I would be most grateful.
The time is {"hour": 8, "minute": 4}
